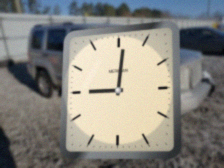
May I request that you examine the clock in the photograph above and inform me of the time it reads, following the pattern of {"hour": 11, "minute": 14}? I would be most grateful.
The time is {"hour": 9, "minute": 1}
